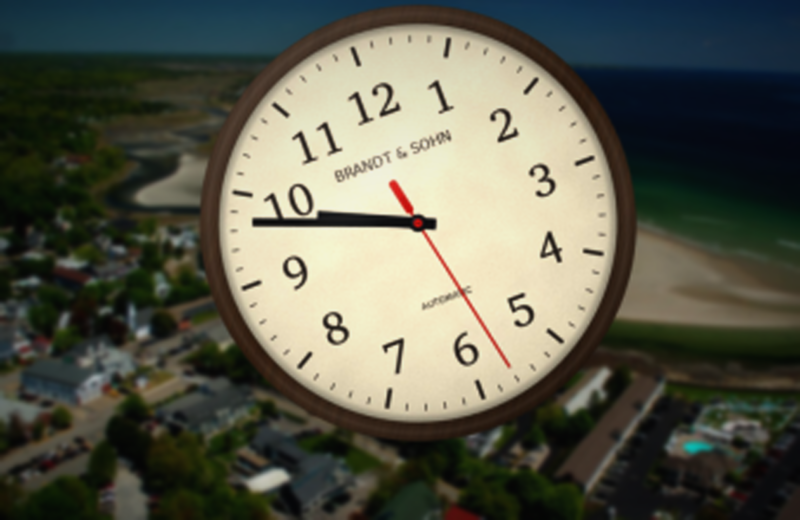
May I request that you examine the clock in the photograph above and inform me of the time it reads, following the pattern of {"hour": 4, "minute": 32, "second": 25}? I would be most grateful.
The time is {"hour": 9, "minute": 48, "second": 28}
